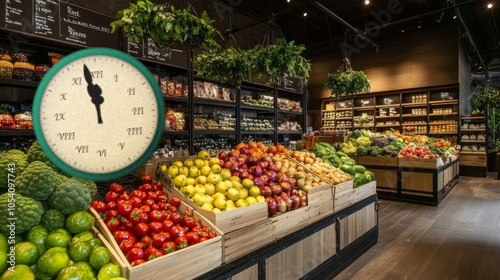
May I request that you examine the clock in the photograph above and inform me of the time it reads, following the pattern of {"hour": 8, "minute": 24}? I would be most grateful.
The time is {"hour": 11, "minute": 58}
